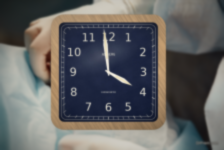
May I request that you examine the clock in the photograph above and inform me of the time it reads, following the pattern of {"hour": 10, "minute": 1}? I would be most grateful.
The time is {"hour": 3, "minute": 59}
